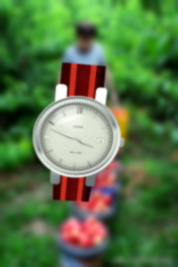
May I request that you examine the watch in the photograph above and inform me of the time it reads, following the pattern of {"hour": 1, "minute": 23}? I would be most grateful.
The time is {"hour": 3, "minute": 48}
